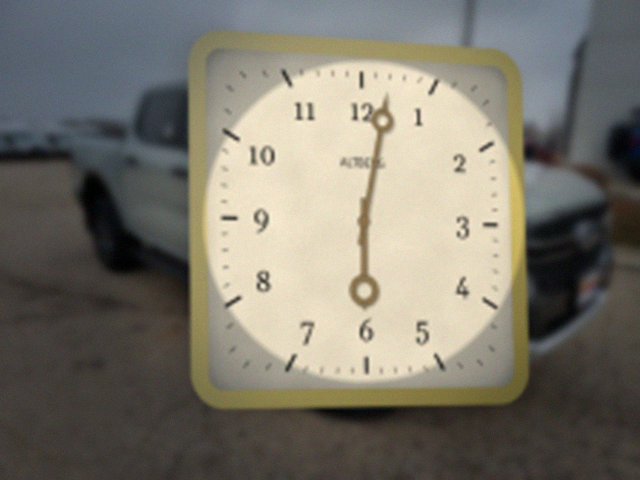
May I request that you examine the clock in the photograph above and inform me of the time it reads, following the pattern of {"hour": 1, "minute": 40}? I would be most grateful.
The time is {"hour": 6, "minute": 2}
